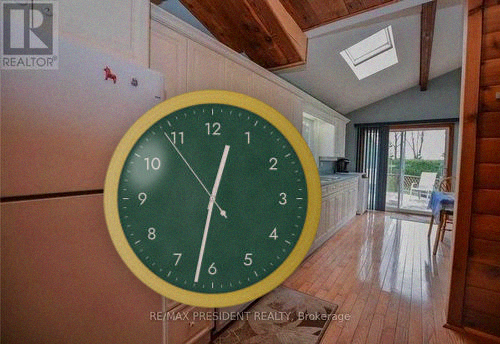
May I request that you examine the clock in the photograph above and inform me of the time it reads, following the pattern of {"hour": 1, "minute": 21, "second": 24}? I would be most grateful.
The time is {"hour": 12, "minute": 31, "second": 54}
